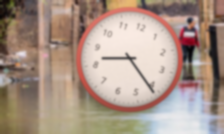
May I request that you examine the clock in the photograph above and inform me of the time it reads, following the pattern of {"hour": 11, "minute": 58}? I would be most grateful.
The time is {"hour": 8, "minute": 21}
